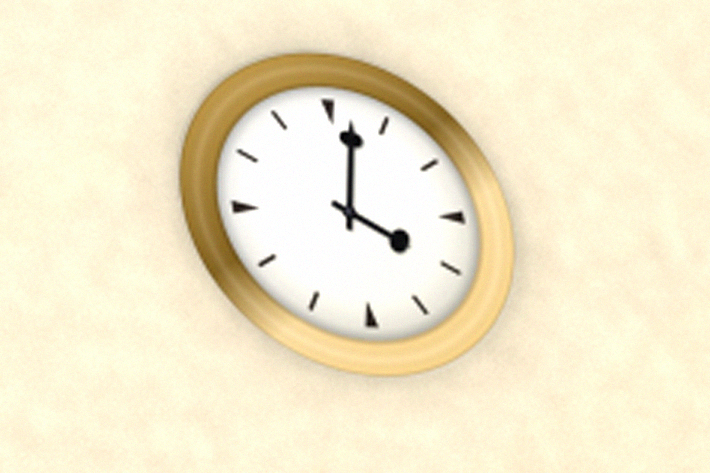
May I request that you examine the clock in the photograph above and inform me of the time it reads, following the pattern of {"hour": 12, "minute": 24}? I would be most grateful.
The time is {"hour": 4, "minute": 2}
